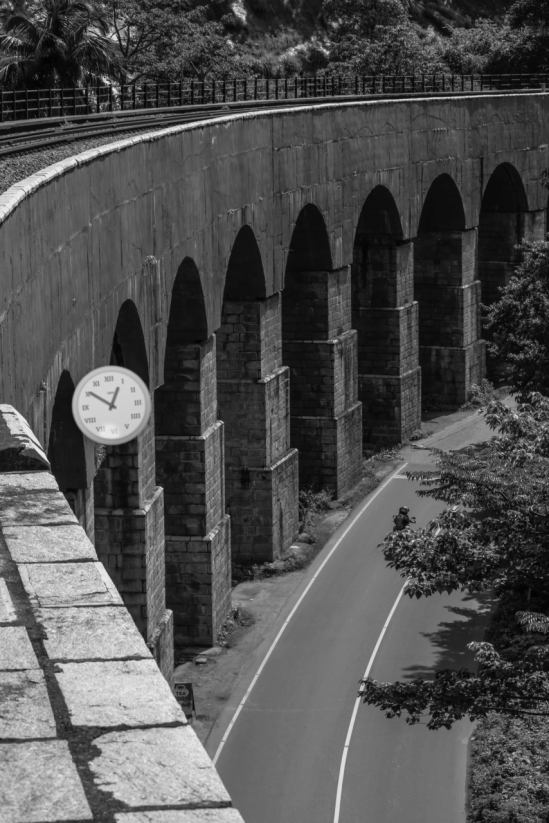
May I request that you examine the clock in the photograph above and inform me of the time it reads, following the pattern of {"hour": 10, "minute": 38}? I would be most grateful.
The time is {"hour": 12, "minute": 51}
